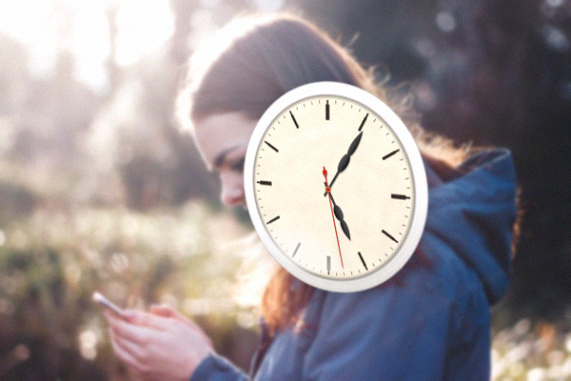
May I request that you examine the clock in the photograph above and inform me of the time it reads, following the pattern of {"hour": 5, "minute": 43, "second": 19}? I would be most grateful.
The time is {"hour": 5, "minute": 5, "second": 28}
